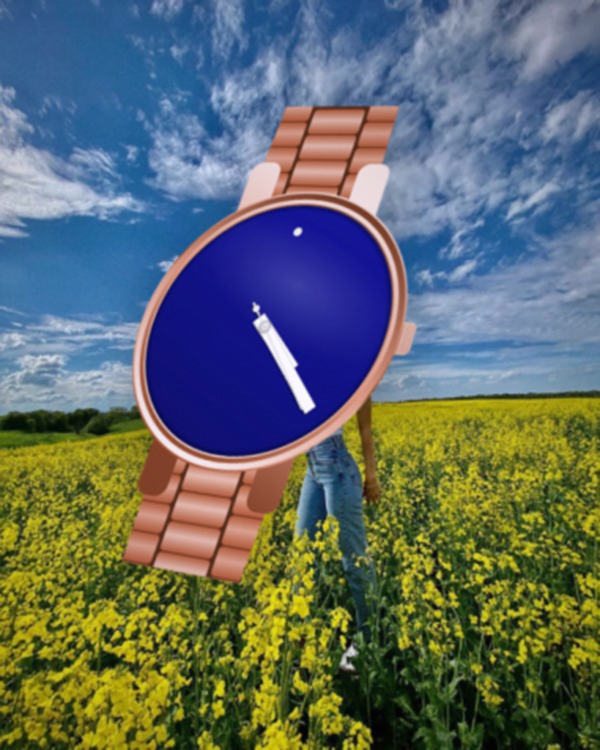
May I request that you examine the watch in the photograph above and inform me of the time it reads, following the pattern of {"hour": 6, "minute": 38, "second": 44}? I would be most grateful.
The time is {"hour": 4, "minute": 22, "second": 23}
